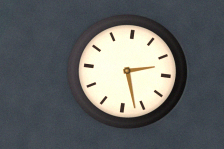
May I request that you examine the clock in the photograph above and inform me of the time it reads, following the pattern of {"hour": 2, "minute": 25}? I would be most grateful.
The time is {"hour": 2, "minute": 27}
